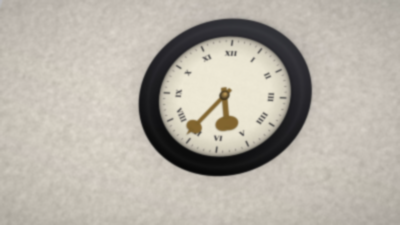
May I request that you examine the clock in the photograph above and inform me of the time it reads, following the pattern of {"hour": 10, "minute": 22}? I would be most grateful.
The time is {"hour": 5, "minute": 36}
